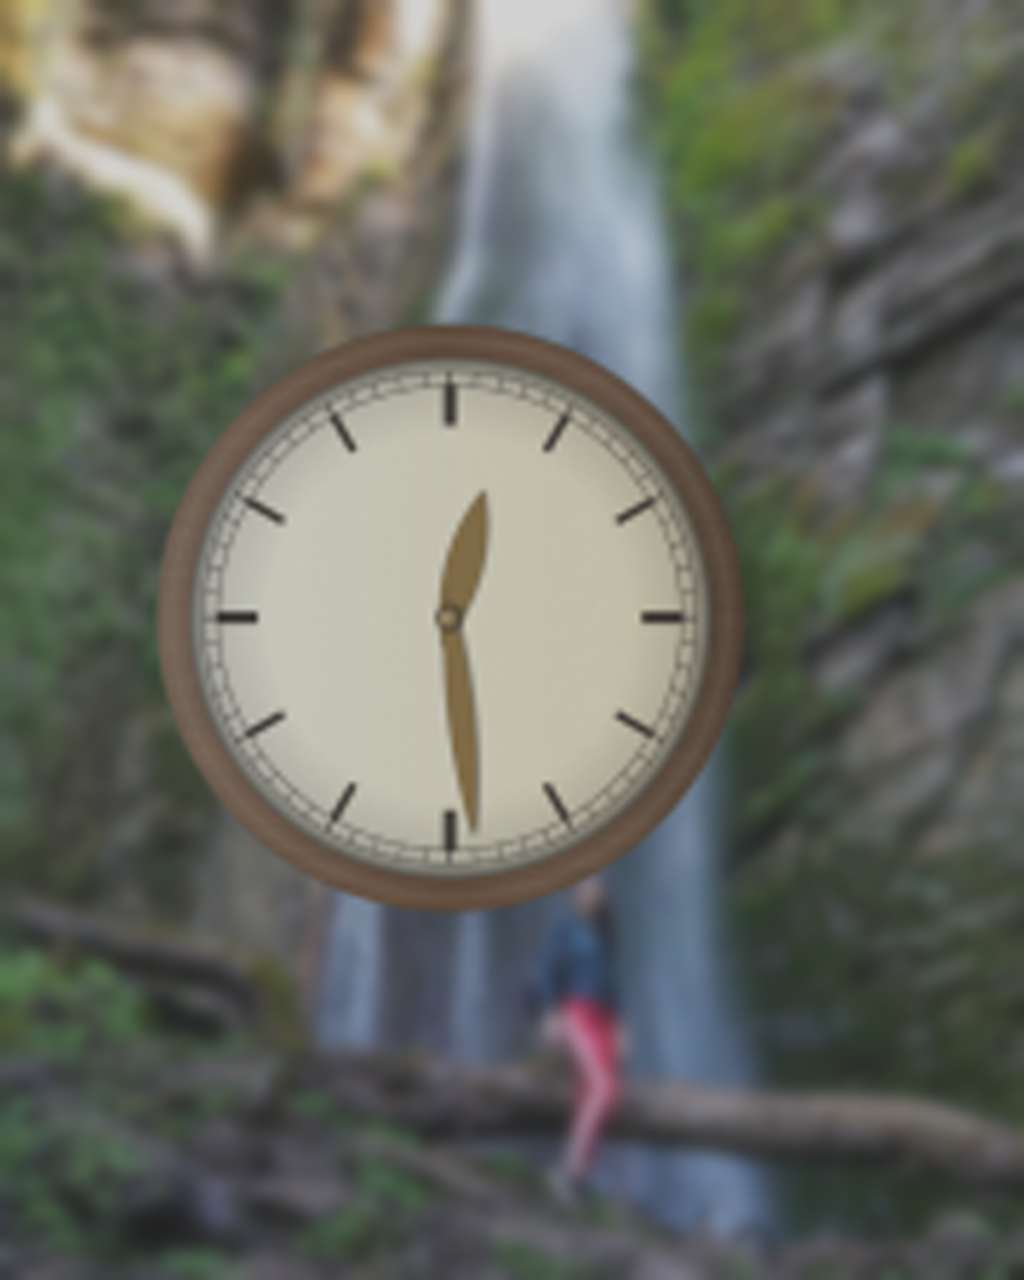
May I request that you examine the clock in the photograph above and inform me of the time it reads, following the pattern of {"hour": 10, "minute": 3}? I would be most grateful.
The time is {"hour": 12, "minute": 29}
